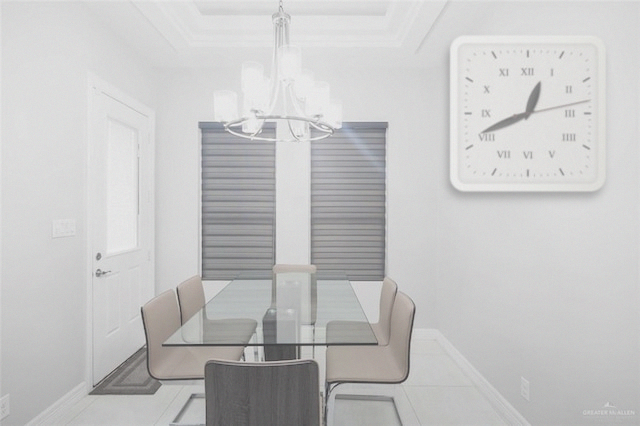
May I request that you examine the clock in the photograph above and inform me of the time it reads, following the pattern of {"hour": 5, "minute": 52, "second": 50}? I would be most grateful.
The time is {"hour": 12, "minute": 41, "second": 13}
